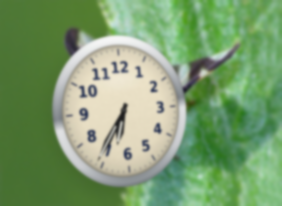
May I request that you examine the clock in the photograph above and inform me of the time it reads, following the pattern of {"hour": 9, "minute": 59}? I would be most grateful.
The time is {"hour": 6, "minute": 36}
